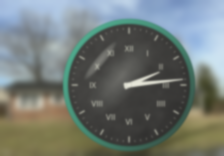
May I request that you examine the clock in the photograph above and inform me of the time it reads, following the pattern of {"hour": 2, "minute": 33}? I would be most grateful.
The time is {"hour": 2, "minute": 14}
